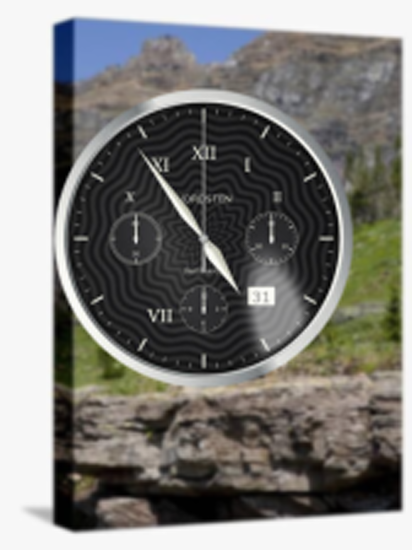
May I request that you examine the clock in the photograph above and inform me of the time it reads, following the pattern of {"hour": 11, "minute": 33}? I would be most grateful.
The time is {"hour": 4, "minute": 54}
